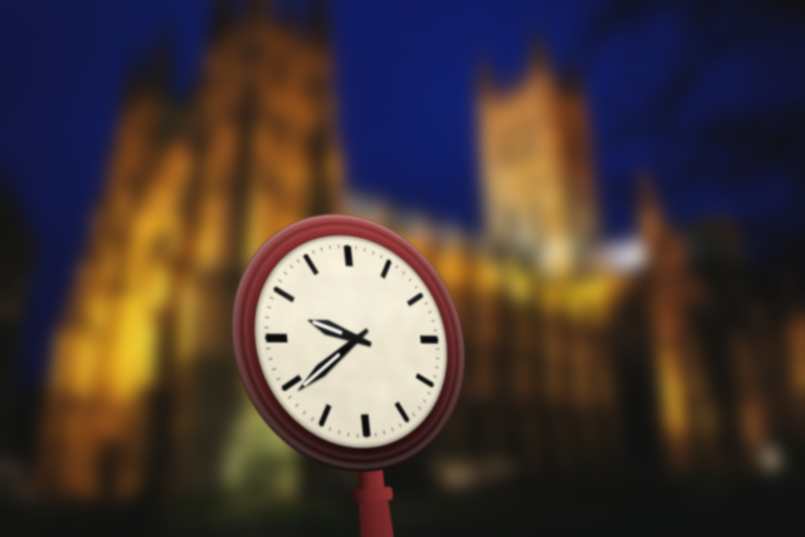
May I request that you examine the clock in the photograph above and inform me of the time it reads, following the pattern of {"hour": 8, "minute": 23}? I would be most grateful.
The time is {"hour": 9, "minute": 39}
